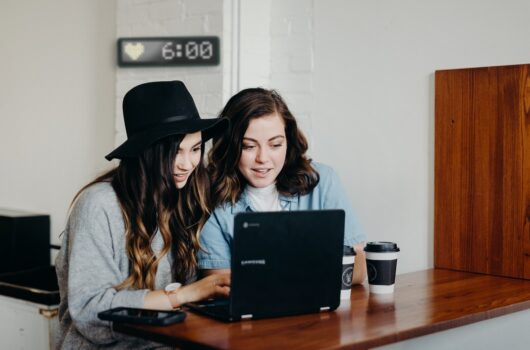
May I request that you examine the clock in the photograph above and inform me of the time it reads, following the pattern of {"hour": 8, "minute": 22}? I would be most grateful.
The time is {"hour": 6, "minute": 0}
